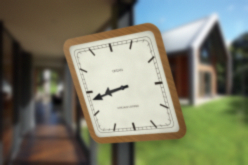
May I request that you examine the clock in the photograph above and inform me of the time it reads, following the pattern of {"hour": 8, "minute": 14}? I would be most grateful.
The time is {"hour": 8, "minute": 43}
